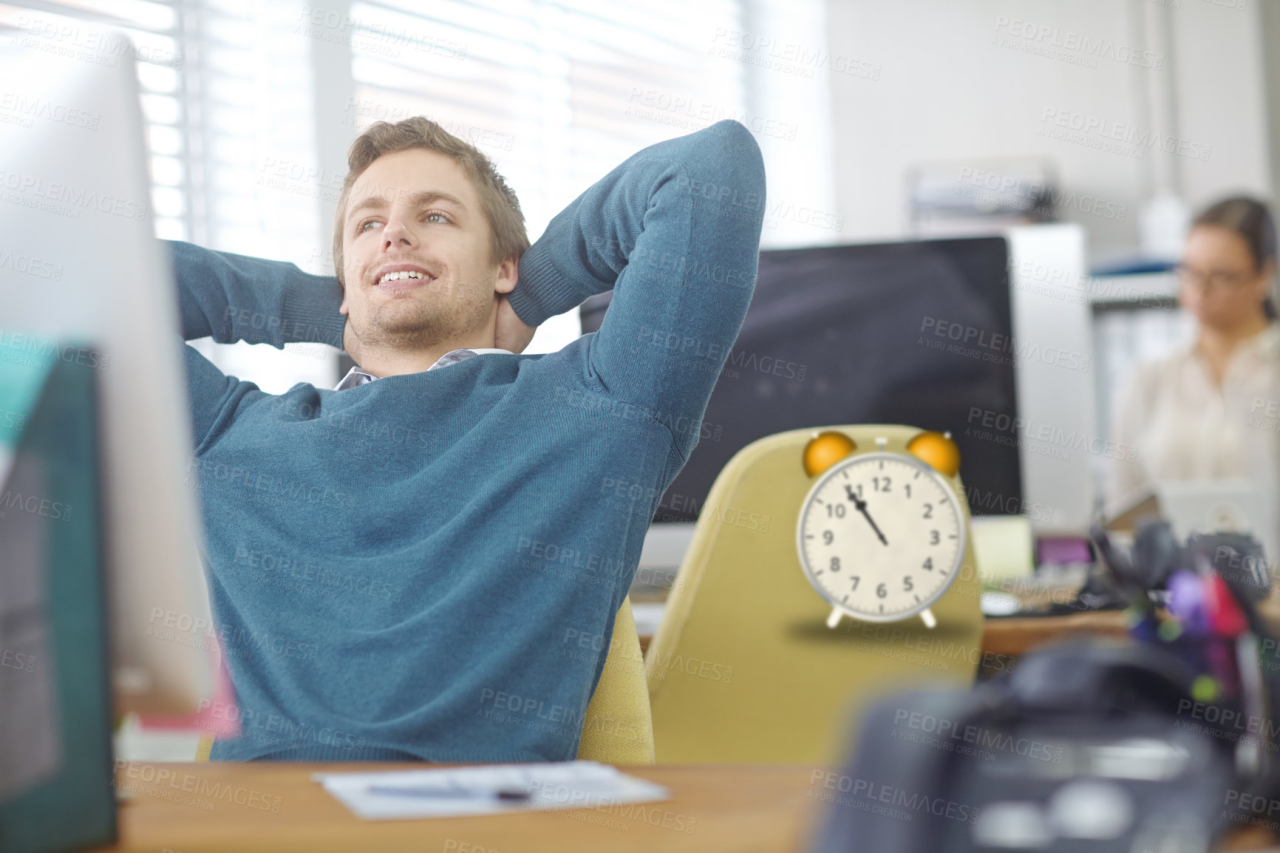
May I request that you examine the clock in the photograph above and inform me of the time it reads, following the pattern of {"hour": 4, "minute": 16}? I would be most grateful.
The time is {"hour": 10, "minute": 54}
